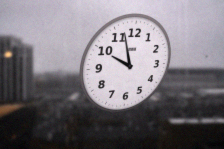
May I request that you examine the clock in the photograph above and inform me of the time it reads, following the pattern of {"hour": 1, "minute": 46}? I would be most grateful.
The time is {"hour": 9, "minute": 57}
